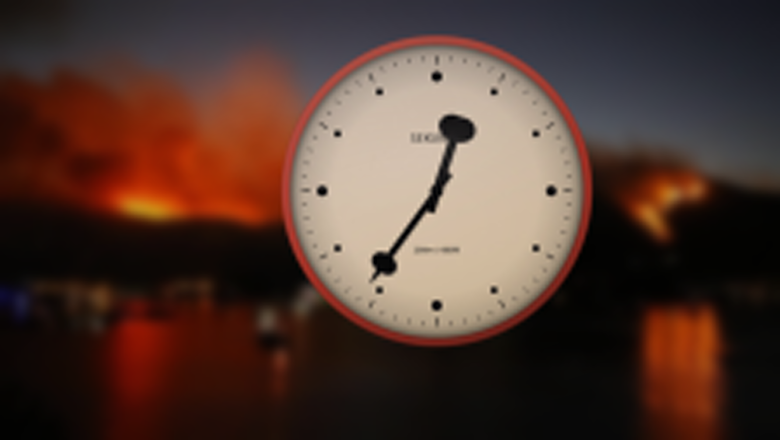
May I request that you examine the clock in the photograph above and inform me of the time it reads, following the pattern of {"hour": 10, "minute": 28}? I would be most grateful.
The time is {"hour": 12, "minute": 36}
